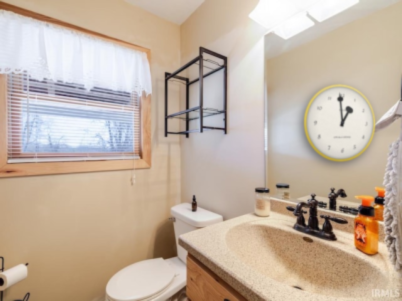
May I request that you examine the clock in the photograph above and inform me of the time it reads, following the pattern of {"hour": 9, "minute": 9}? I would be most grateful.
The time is {"hour": 12, "minute": 59}
